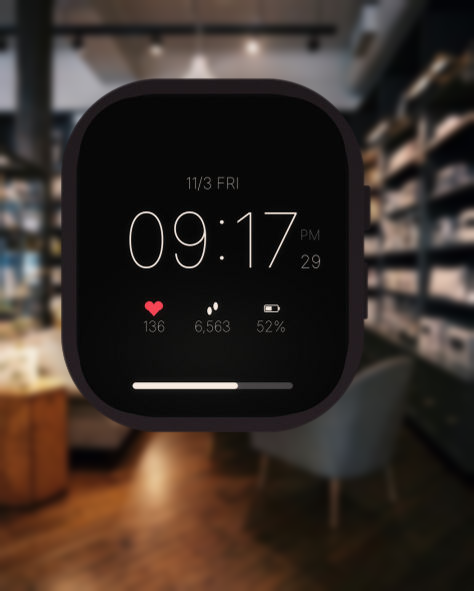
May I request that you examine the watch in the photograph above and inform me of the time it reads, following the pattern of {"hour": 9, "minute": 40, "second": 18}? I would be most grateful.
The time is {"hour": 9, "minute": 17, "second": 29}
